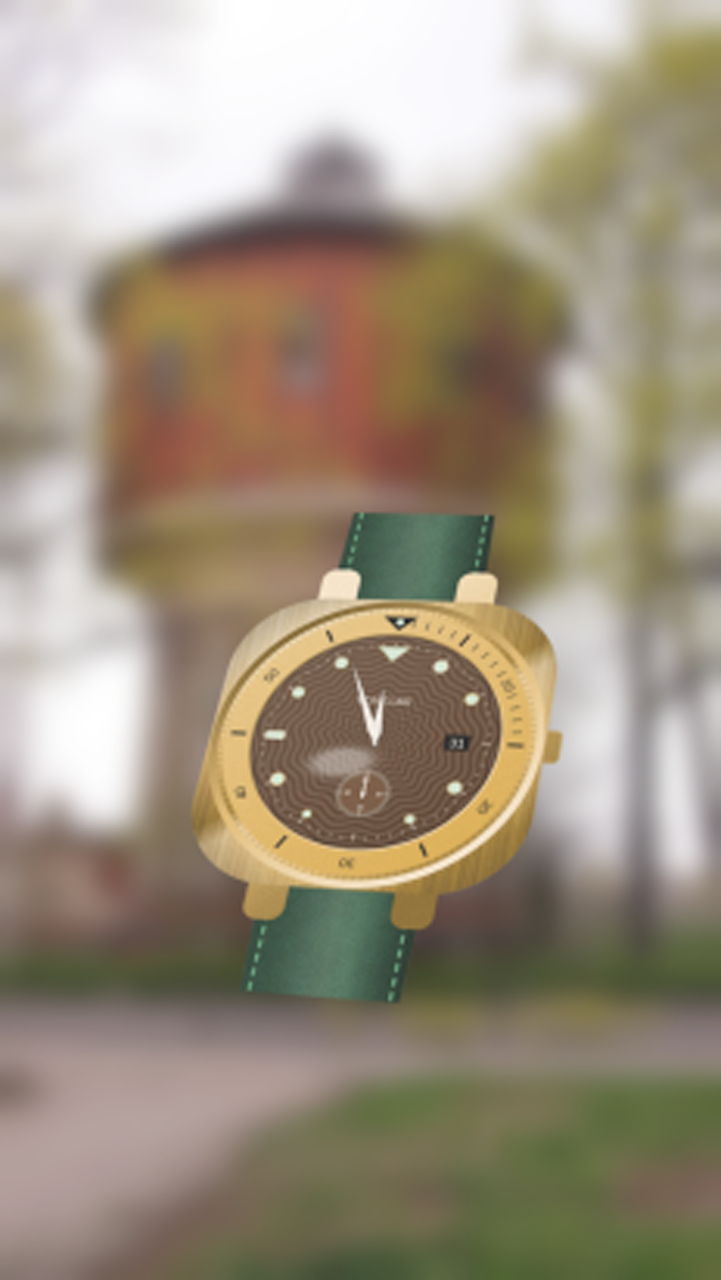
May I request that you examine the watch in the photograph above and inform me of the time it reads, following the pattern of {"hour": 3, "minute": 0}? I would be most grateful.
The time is {"hour": 11, "minute": 56}
